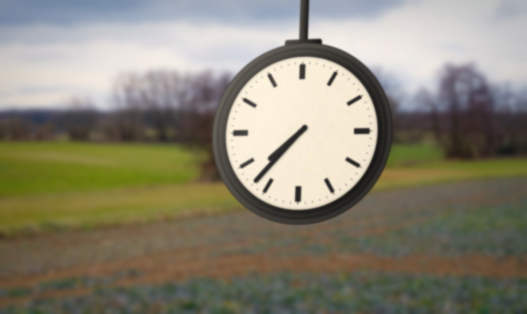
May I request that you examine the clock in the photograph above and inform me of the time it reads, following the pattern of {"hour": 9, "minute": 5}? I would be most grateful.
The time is {"hour": 7, "minute": 37}
